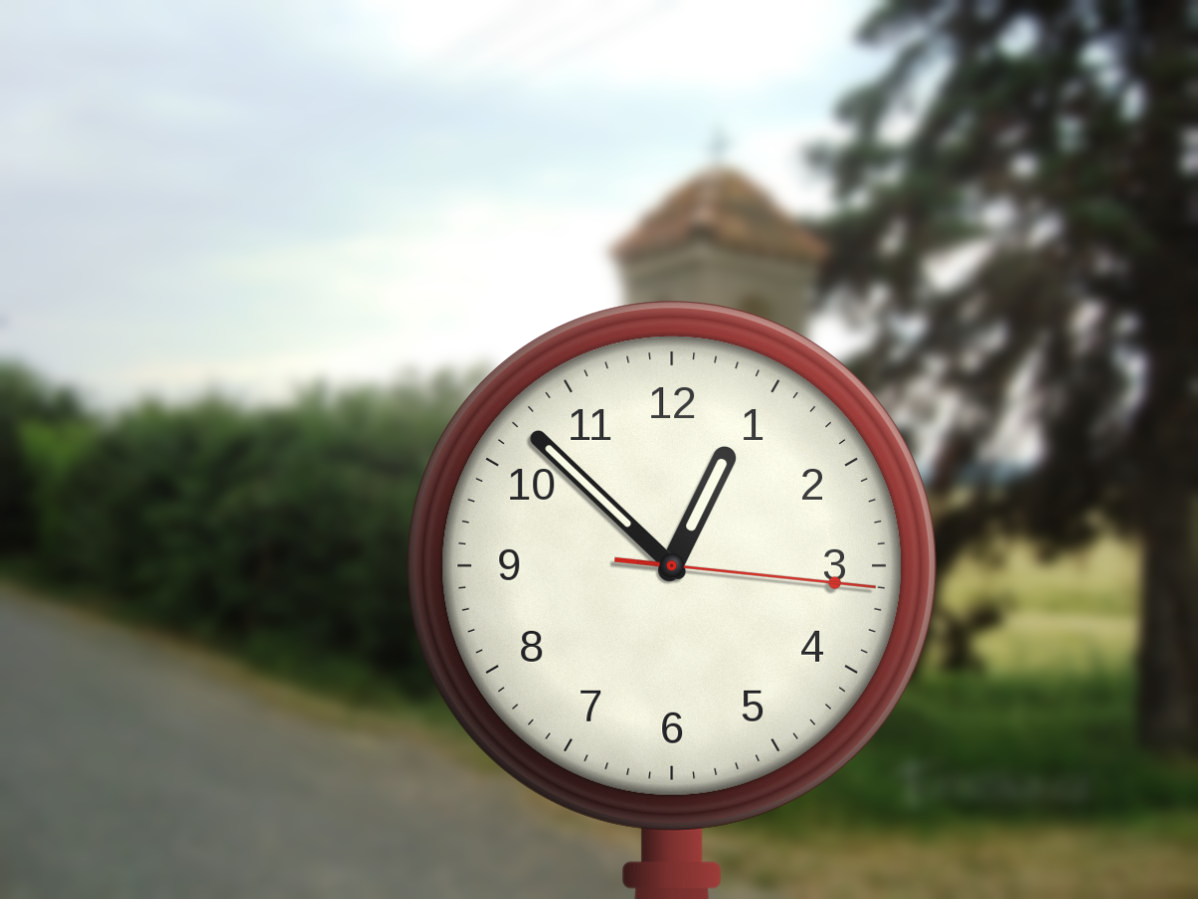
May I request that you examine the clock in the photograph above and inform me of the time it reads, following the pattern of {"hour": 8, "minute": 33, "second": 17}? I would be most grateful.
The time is {"hour": 12, "minute": 52, "second": 16}
